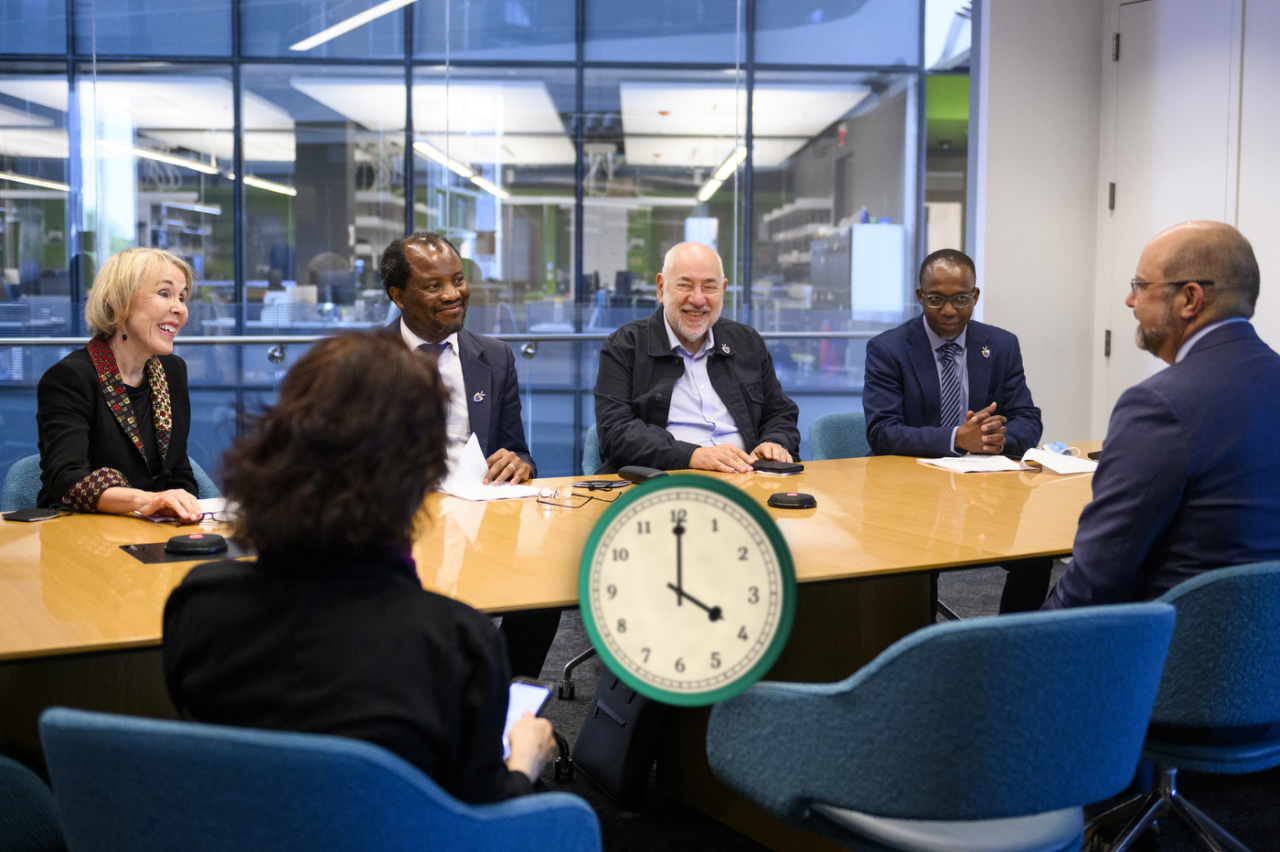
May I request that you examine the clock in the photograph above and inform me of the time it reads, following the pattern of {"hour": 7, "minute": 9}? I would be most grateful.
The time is {"hour": 4, "minute": 0}
